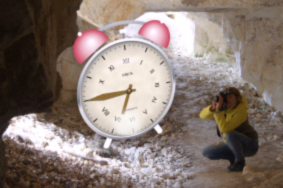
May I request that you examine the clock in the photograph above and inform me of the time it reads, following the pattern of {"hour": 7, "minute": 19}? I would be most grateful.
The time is {"hour": 6, "minute": 45}
